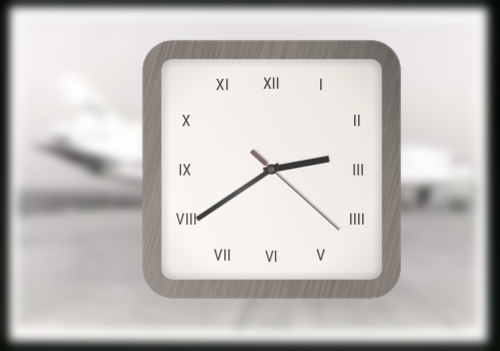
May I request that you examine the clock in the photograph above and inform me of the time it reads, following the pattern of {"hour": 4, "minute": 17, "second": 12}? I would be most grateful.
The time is {"hour": 2, "minute": 39, "second": 22}
